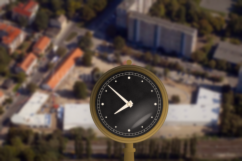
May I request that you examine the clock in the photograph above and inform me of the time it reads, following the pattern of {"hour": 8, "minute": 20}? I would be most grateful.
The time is {"hour": 7, "minute": 52}
